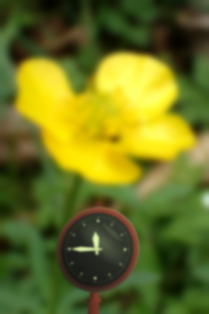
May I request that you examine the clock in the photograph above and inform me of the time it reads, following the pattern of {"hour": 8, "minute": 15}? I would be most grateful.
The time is {"hour": 11, "minute": 45}
